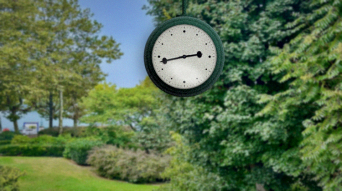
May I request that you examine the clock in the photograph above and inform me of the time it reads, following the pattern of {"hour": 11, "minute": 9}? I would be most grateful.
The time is {"hour": 2, "minute": 43}
